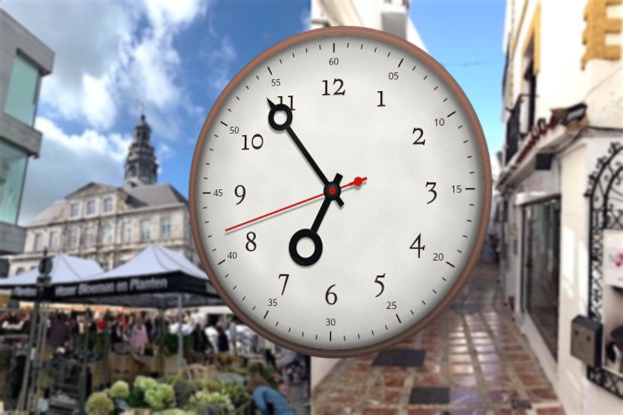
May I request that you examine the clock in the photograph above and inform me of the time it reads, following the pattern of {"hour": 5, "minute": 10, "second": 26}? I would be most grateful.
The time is {"hour": 6, "minute": 53, "second": 42}
